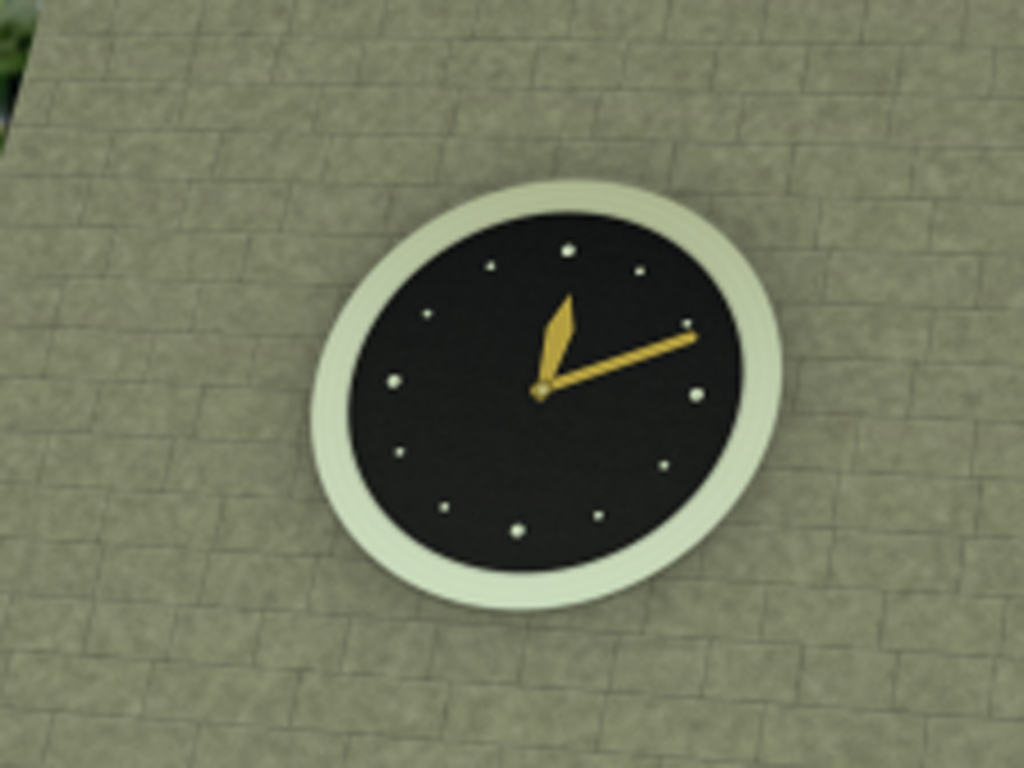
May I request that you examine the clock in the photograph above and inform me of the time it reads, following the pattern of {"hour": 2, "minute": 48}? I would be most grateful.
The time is {"hour": 12, "minute": 11}
